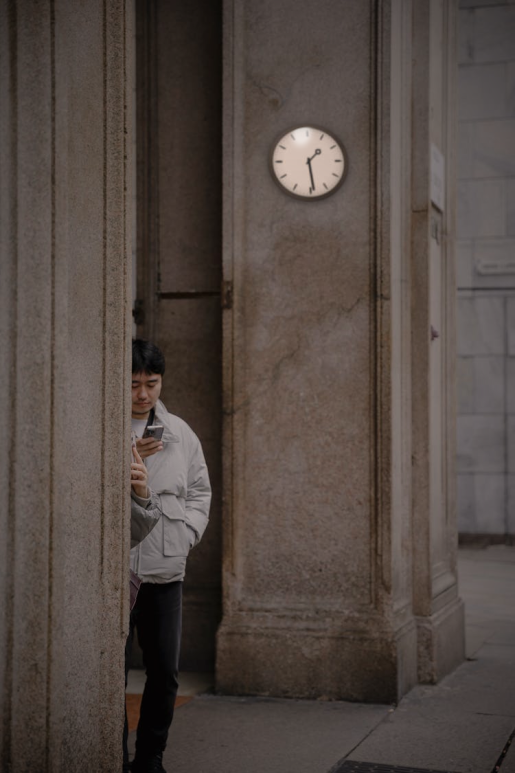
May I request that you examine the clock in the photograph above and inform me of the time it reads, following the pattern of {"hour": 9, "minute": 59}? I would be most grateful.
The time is {"hour": 1, "minute": 29}
